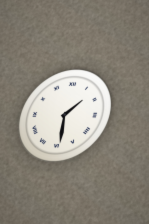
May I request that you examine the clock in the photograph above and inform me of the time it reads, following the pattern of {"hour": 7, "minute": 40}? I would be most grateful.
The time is {"hour": 1, "minute": 29}
